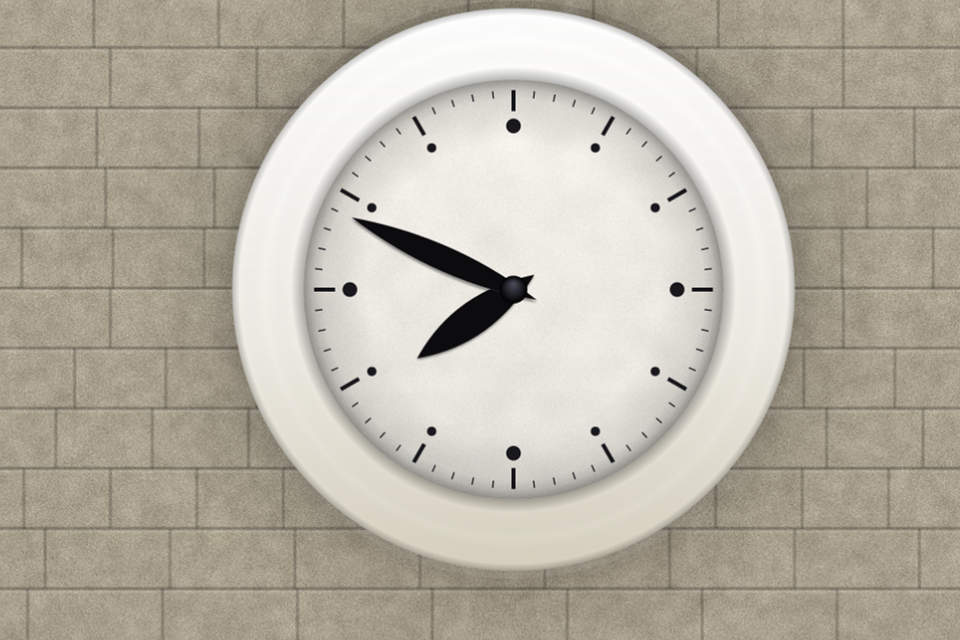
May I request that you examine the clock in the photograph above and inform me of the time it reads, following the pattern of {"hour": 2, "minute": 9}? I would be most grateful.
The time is {"hour": 7, "minute": 49}
